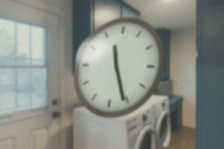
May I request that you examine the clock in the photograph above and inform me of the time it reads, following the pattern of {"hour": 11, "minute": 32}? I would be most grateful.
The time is {"hour": 11, "minute": 26}
